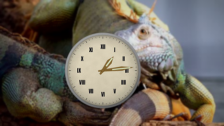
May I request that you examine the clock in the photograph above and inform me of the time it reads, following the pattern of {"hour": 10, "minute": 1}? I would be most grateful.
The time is {"hour": 1, "minute": 14}
